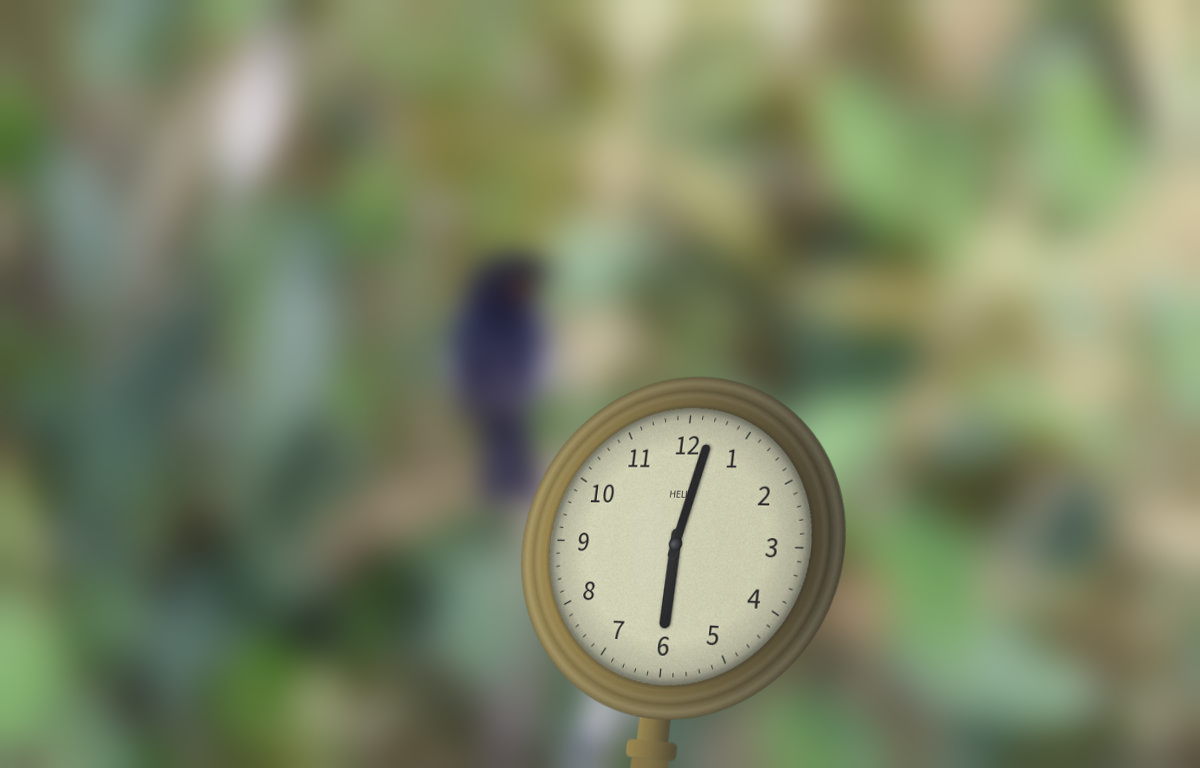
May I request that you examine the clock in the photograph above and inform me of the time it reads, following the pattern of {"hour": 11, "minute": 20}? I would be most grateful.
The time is {"hour": 6, "minute": 2}
